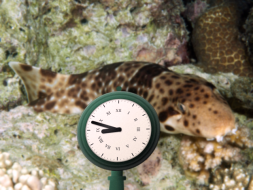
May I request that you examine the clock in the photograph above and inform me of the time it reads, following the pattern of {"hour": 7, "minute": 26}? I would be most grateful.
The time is {"hour": 8, "minute": 48}
